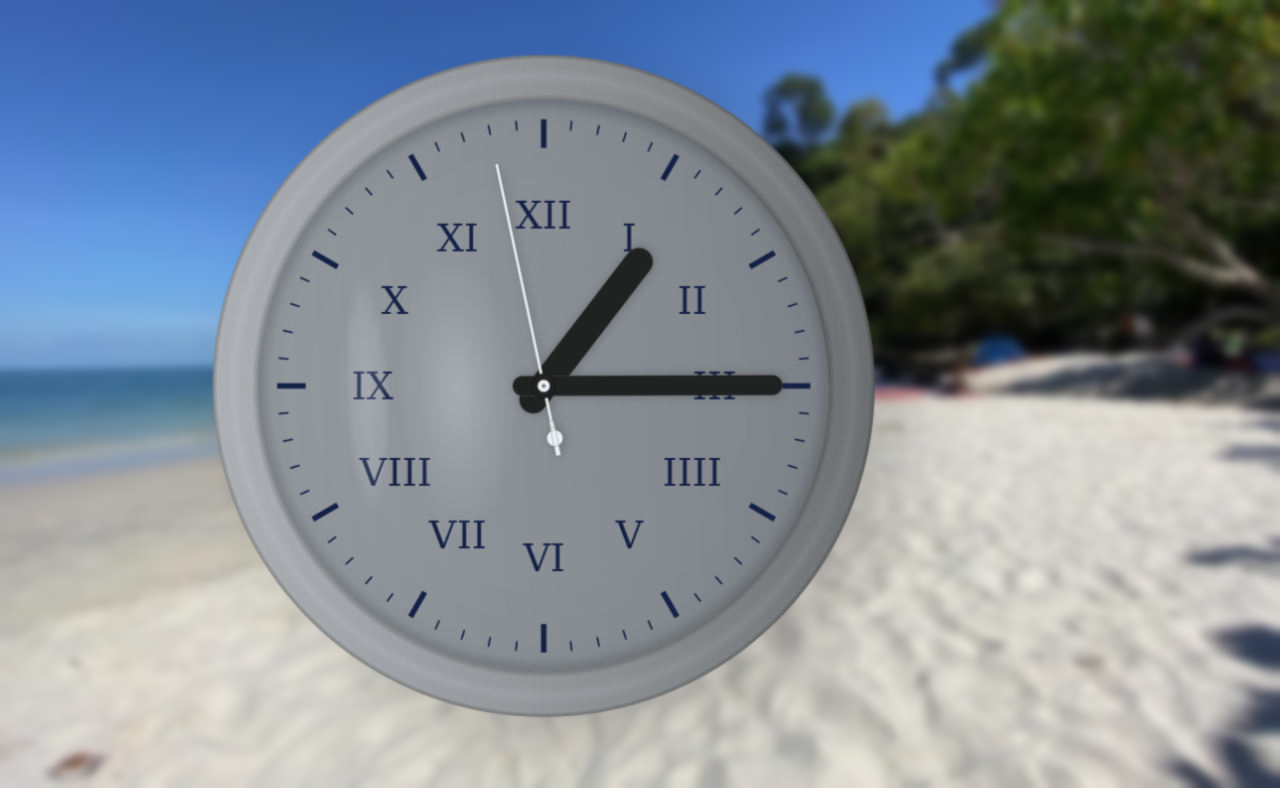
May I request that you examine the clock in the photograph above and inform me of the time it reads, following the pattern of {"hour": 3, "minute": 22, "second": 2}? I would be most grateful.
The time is {"hour": 1, "minute": 14, "second": 58}
